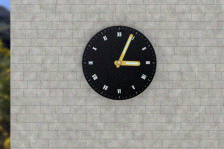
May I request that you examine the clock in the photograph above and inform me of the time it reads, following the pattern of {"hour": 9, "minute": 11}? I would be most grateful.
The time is {"hour": 3, "minute": 4}
